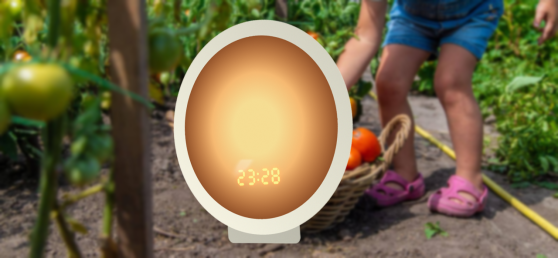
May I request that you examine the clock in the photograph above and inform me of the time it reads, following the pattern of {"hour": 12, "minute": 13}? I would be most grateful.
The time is {"hour": 23, "minute": 28}
